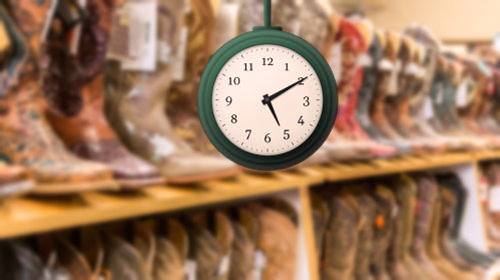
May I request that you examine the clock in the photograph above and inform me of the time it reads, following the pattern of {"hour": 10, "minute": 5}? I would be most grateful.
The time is {"hour": 5, "minute": 10}
